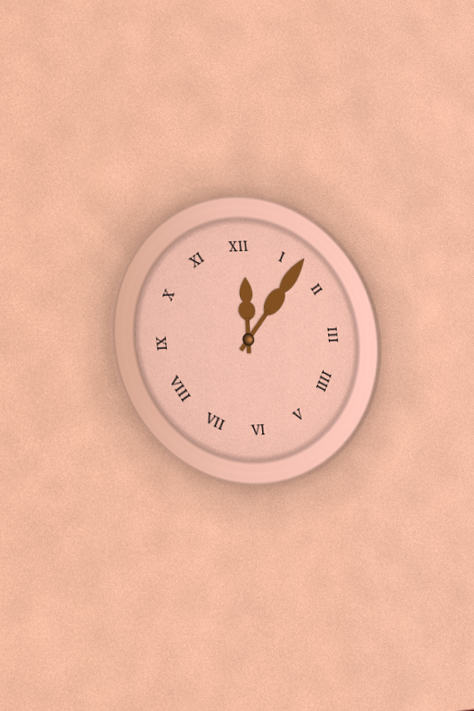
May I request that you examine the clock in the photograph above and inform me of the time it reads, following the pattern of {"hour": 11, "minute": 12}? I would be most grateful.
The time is {"hour": 12, "minute": 7}
